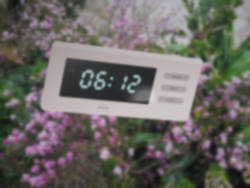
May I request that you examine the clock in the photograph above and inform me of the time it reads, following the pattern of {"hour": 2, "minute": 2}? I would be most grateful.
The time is {"hour": 6, "minute": 12}
